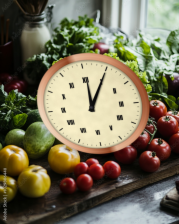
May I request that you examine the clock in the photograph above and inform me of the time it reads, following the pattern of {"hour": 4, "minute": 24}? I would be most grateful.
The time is {"hour": 12, "minute": 5}
